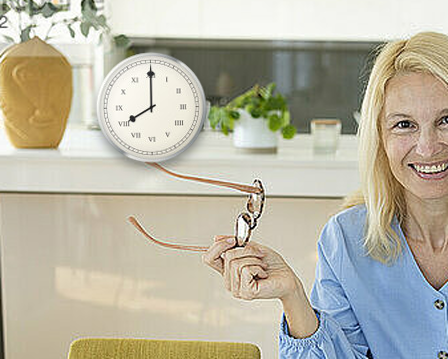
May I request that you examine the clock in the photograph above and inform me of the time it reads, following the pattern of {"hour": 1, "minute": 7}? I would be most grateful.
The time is {"hour": 8, "minute": 0}
